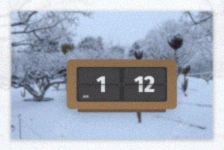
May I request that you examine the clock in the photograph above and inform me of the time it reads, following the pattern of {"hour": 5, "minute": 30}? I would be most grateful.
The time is {"hour": 1, "minute": 12}
